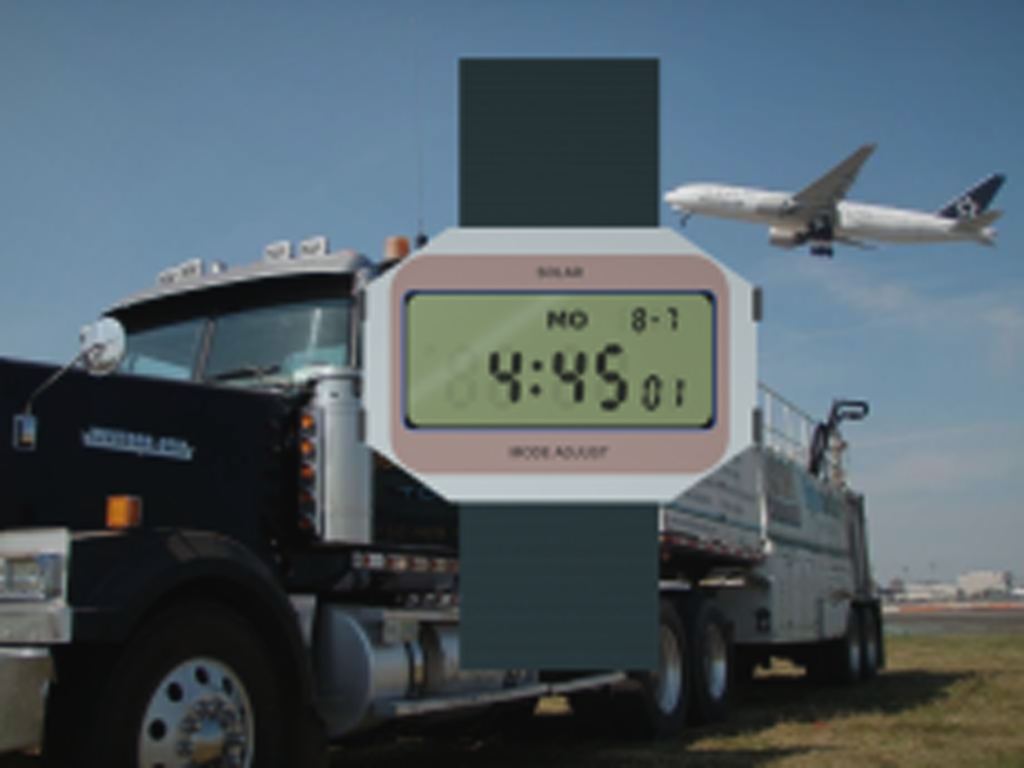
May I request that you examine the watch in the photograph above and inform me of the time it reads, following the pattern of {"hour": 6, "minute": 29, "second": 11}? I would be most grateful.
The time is {"hour": 4, "minute": 45, "second": 1}
